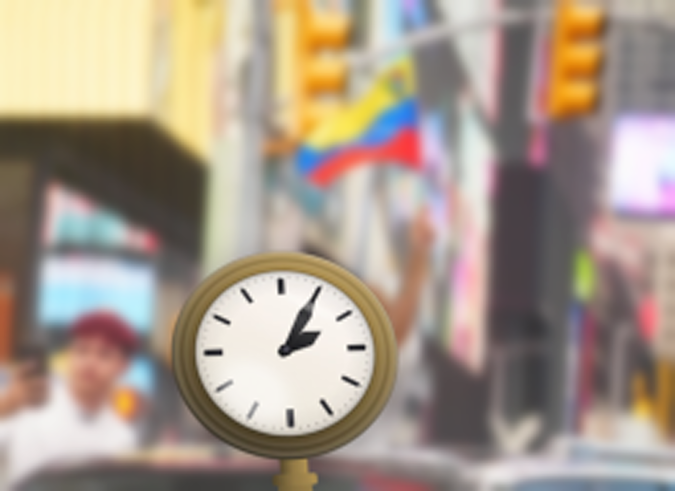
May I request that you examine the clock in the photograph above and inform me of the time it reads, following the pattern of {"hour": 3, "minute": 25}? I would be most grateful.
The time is {"hour": 2, "minute": 5}
